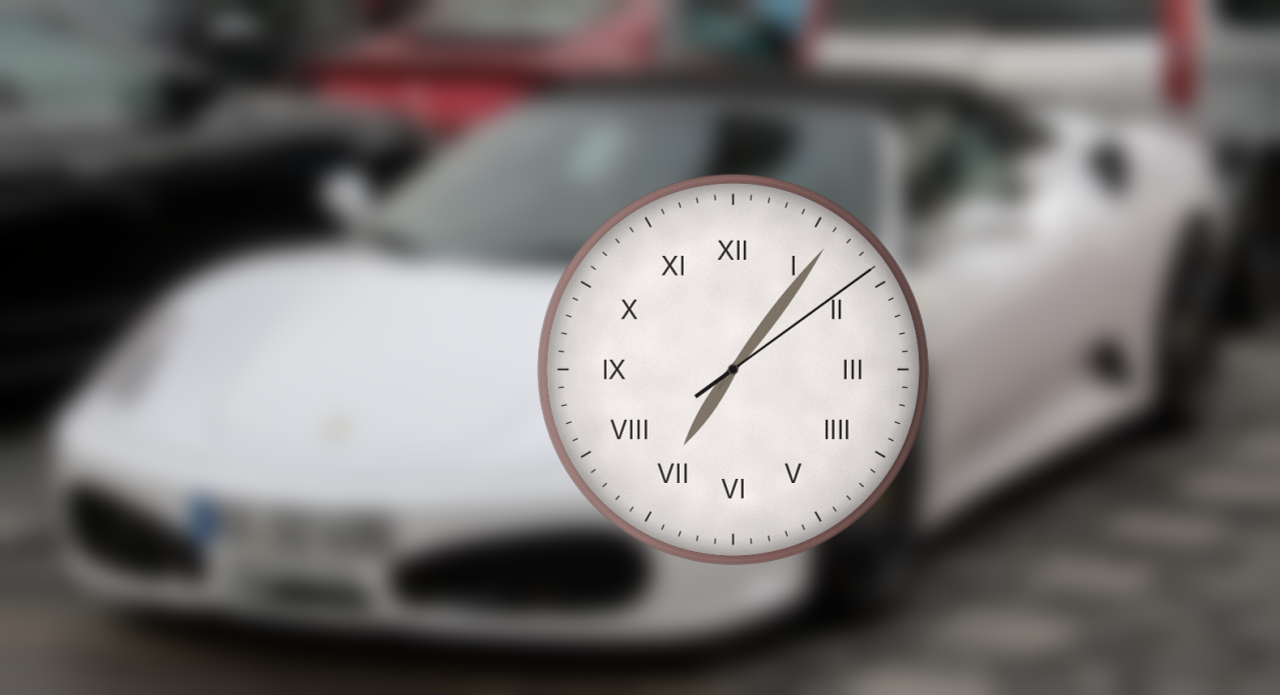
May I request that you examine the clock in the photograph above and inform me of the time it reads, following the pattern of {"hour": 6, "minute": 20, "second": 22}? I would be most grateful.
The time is {"hour": 7, "minute": 6, "second": 9}
